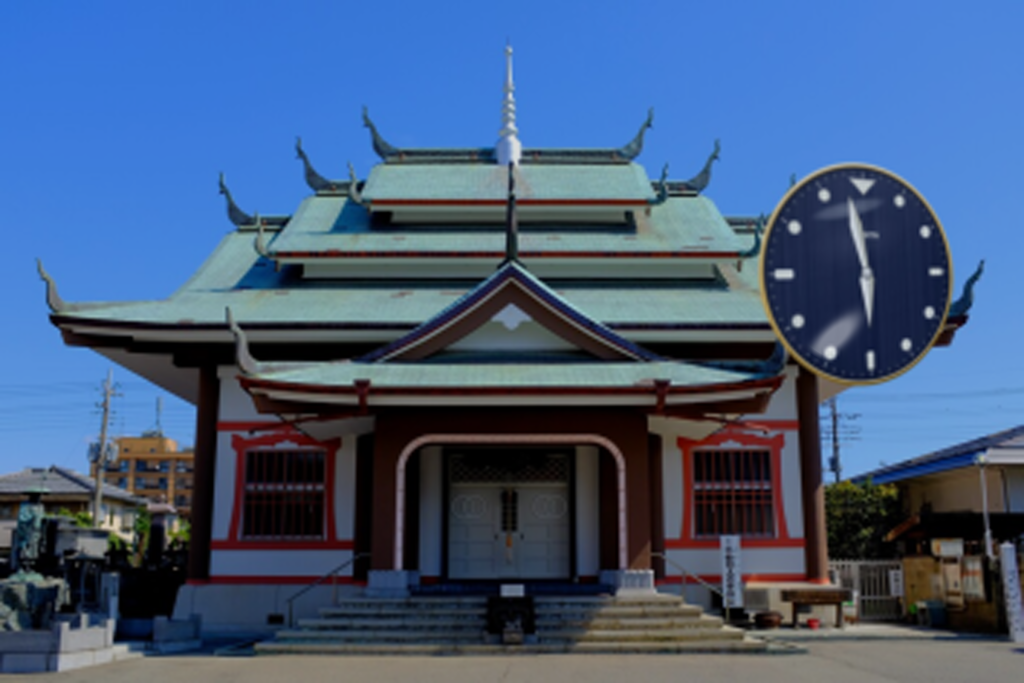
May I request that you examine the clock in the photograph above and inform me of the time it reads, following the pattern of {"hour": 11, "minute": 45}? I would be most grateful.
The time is {"hour": 5, "minute": 58}
